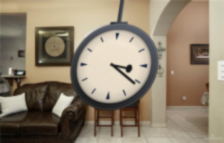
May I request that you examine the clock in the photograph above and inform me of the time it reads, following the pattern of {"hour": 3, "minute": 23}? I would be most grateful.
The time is {"hour": 3, "minute": 21}
